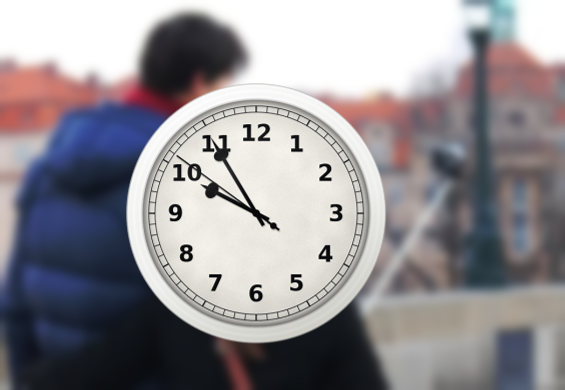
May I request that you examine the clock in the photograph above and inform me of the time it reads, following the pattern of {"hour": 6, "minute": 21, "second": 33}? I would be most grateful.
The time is {"hour": 9, "minute": 54, "second": 51}
